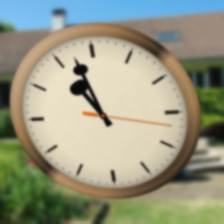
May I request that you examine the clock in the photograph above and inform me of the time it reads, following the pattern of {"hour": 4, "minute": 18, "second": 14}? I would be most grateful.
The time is {"hour": 10, "minute": 57, "second": 17}
